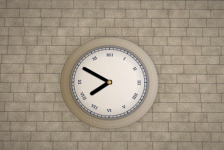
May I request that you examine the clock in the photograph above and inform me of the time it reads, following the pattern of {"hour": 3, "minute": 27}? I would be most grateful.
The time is {"hour": 7, "minute": 50}
